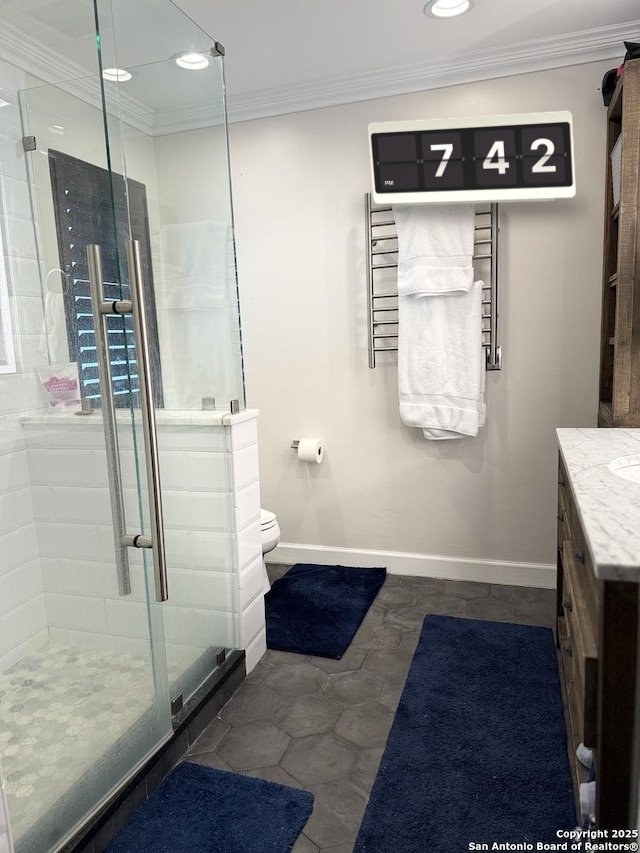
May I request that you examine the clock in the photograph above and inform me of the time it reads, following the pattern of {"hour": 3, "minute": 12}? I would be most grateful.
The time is {"hour": 7, "minute": 42}
